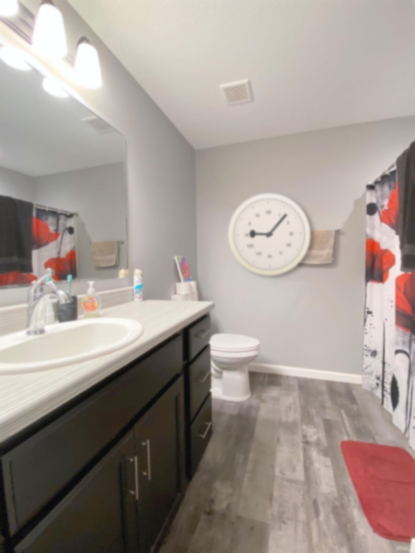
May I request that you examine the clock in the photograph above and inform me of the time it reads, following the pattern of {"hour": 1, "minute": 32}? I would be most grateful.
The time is {"hour": 9, "minute": 7}
